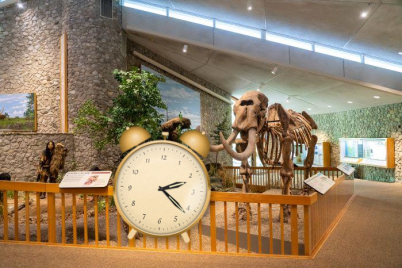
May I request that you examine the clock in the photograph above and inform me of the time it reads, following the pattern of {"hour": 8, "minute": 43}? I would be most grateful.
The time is {"hour": 2, "minute": 22}
